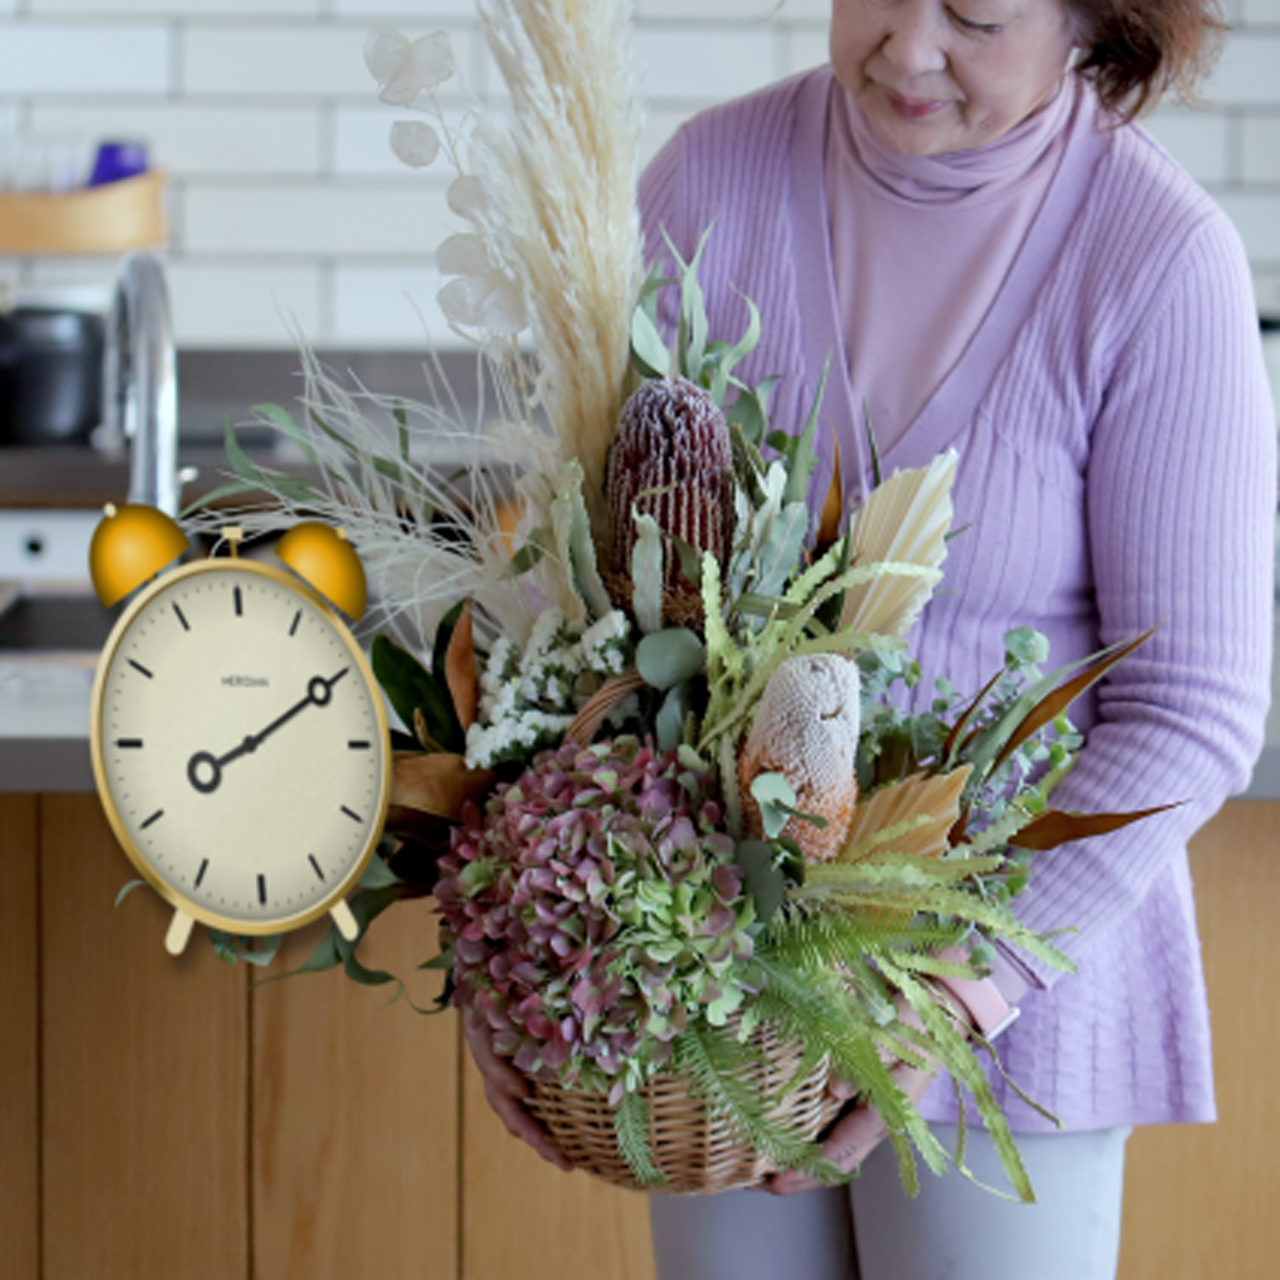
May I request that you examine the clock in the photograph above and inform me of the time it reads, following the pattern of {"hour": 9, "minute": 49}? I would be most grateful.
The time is {"hour": 8, "minute": 10}
